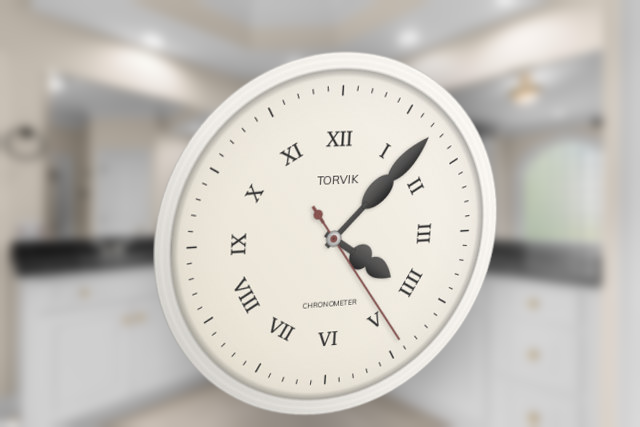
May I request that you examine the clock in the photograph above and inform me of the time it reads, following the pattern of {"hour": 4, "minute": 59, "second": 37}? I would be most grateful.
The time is {"hour": 4, "minute": 7, "second": 24}
